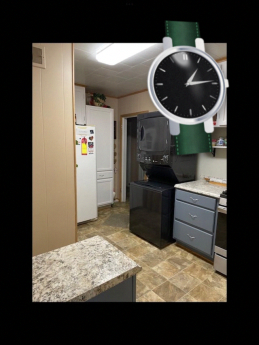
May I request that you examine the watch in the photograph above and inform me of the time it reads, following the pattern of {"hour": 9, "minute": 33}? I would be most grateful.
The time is {"hour": 1, "minute": 14}
